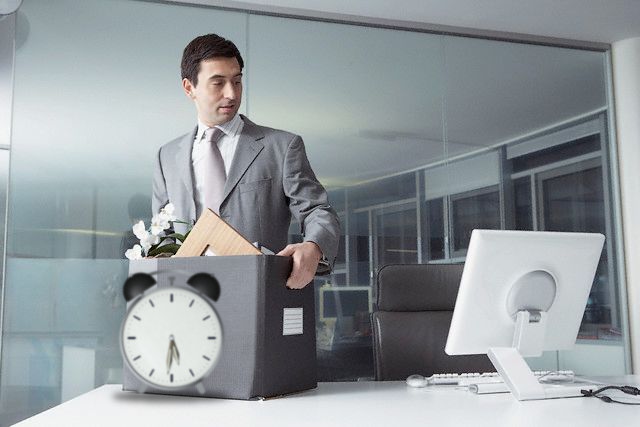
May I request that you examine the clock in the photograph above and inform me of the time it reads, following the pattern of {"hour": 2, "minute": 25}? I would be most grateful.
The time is {"hour": 5, "minute": 31}
